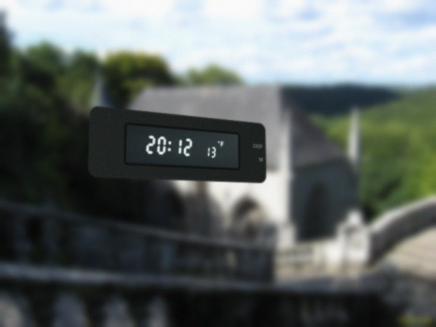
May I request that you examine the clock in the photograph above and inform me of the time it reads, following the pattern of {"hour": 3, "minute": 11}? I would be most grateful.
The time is {"hour": 20, "minute": 12}
